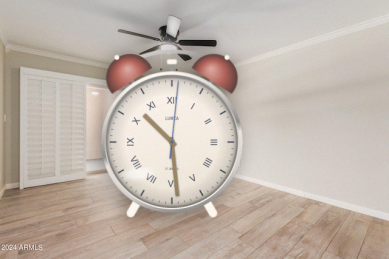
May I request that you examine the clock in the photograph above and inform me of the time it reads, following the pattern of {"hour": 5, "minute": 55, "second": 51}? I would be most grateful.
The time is {"hour": 10, "minute": 29, "second": 1}
